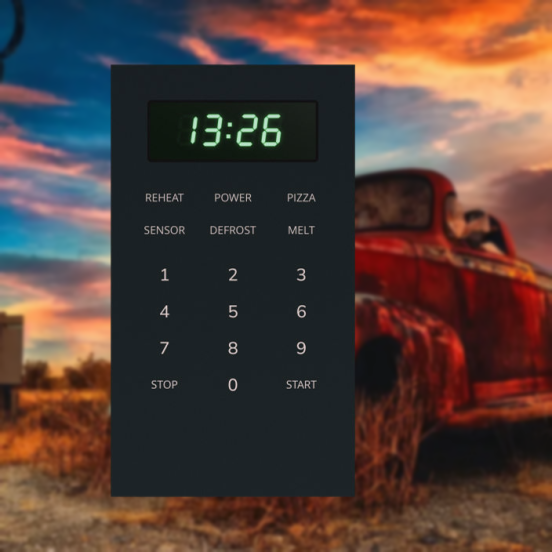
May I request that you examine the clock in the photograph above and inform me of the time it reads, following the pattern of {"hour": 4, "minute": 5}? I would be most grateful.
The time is {"hour": 13, "minute": 26}
